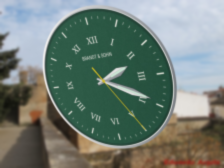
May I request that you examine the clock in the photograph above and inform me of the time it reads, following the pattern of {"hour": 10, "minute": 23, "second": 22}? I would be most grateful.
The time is {"hour": 2, "minute": 19, "second": 25}
